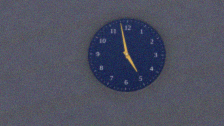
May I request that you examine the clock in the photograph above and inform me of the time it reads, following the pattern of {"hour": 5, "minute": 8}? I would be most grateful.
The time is {"hour": 4, "minute": 58}
